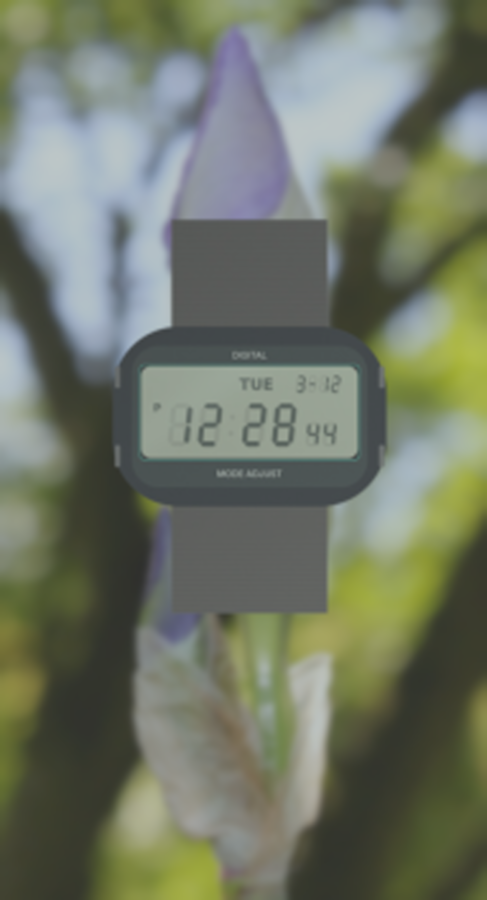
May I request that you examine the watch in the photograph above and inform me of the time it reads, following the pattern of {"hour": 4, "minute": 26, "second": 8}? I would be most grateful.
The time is {"hour": 12, "minute": 28, "second": 44}
